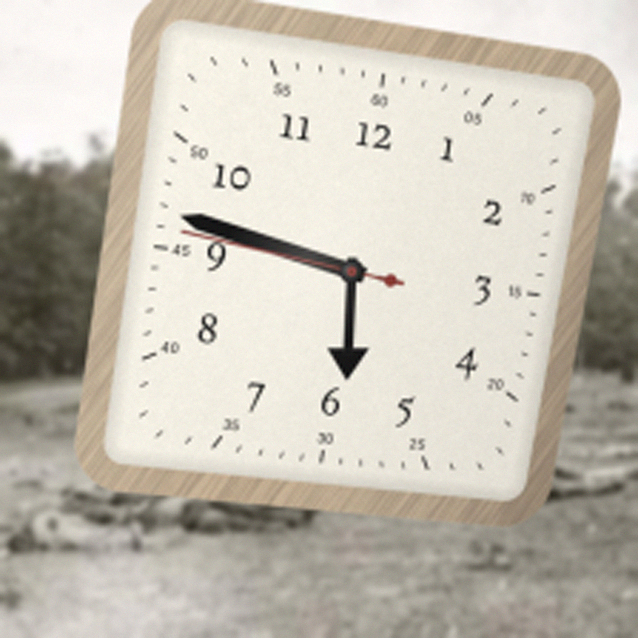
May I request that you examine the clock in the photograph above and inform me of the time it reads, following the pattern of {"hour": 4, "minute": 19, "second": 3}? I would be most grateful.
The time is {"hour": 5, "minute": 46, "second": 46}
